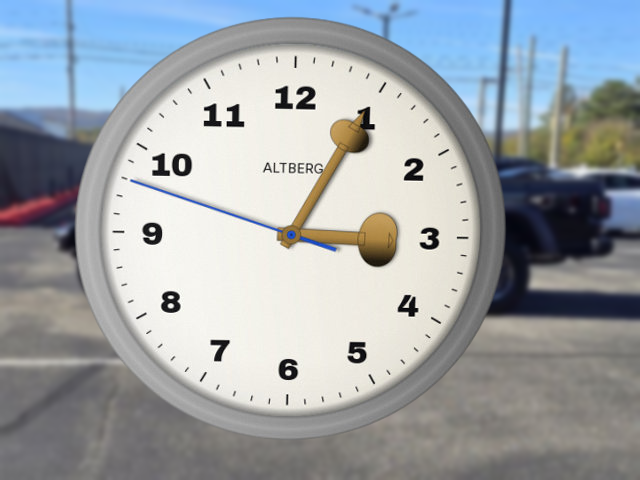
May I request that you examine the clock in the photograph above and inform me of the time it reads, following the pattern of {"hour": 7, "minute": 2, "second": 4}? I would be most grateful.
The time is {"hour": 3, "minute": 4, "second": 48}
